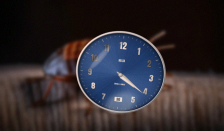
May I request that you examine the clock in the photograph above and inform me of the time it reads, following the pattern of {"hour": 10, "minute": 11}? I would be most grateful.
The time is {"hour": 4, "minute": 21}
